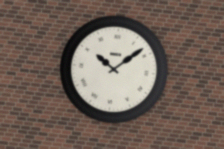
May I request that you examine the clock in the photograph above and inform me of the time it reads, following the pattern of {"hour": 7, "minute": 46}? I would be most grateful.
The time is {"hour": 10, "minute": 8}
